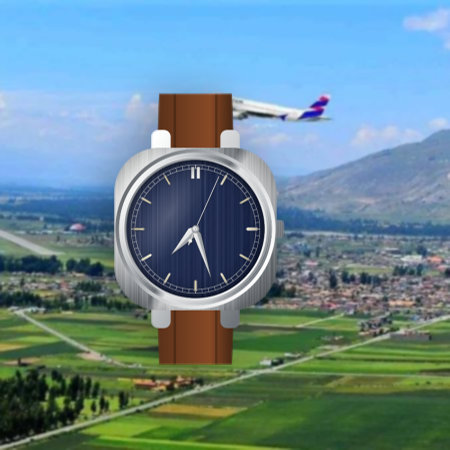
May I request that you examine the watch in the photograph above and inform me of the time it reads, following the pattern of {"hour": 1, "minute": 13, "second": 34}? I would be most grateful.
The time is {"hour": 7, "minute": 27, "second": 4}
